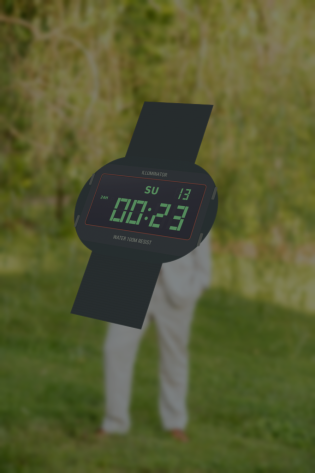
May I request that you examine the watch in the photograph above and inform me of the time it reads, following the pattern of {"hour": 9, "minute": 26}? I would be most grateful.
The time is {"hour": 0, "minute": 23}
